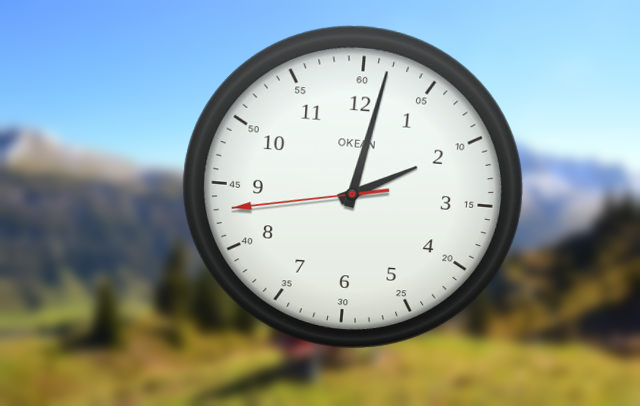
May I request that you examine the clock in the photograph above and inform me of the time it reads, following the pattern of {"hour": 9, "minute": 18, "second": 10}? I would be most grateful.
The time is {"hour": 2, "minute": 1, "second": 43}
